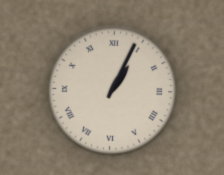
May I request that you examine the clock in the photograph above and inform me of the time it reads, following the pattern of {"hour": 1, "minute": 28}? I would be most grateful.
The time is {"hour": 1, "minute": 4}
